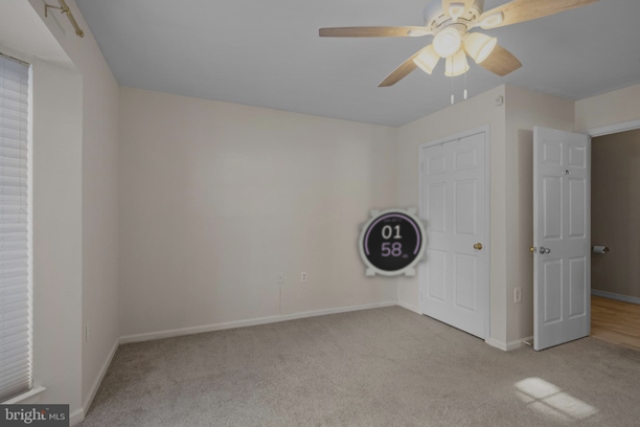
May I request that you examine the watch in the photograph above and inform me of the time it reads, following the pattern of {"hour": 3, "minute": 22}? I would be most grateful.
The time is {"hour": 1, "minute": 58}
